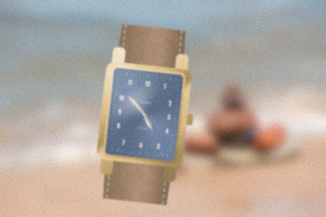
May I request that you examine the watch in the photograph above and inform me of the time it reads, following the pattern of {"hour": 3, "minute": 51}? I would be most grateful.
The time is {"hour": 4, "minute": 52}
